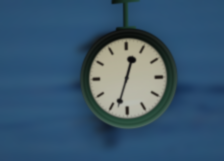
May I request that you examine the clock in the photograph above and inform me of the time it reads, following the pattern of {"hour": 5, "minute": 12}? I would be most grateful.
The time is {"hour": 12, "minute": 33}
